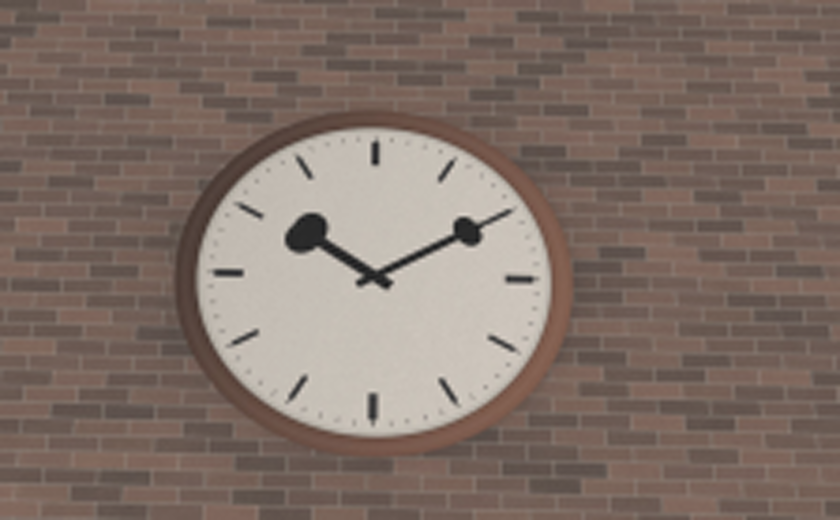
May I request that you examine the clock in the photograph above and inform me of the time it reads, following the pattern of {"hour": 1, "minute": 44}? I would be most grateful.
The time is {"hour": 10, "minute": 10}
